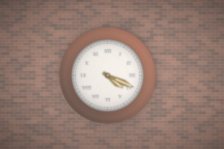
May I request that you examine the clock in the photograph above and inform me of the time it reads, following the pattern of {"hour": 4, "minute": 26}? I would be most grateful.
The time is {"hour": 4, "minute": 19}
